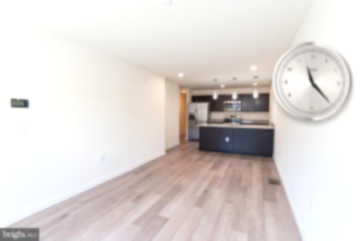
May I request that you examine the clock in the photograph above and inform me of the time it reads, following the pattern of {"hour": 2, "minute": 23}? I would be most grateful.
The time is {"hour": 11, "minute": 23}
